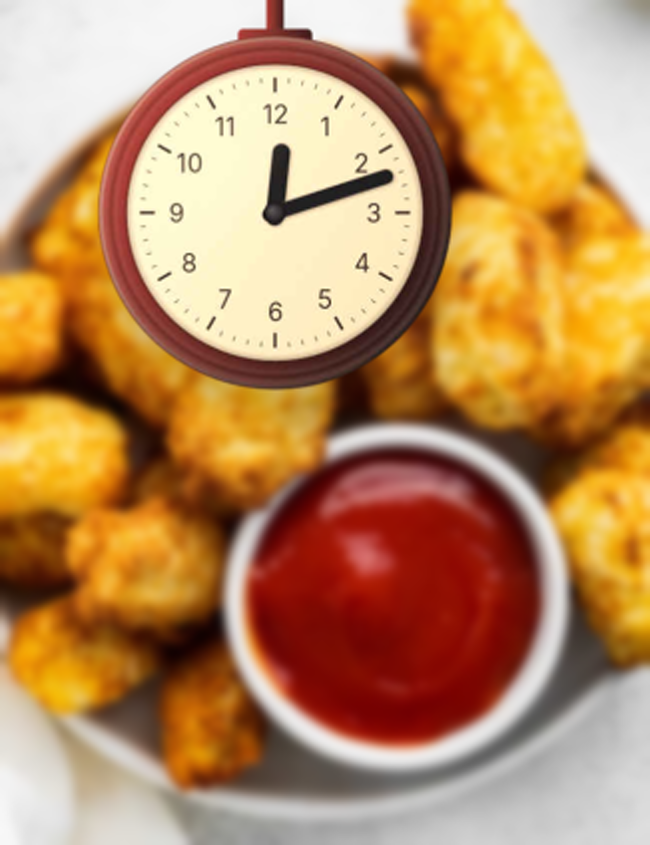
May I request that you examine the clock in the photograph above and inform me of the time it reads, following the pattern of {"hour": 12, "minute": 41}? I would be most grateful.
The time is {"hour": 12, "minute": 12}
